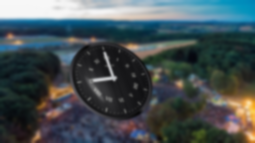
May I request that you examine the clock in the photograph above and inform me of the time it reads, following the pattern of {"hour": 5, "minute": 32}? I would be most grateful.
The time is {"hour": 9, "minute": 0}
